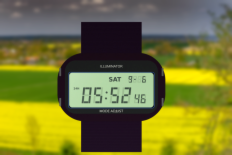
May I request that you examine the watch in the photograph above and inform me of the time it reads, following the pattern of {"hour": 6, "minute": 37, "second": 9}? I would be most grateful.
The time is {"hour": 5, "minute": 52, "second": 46}
